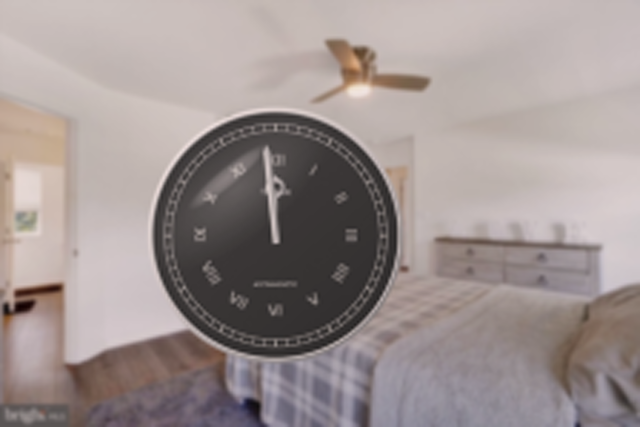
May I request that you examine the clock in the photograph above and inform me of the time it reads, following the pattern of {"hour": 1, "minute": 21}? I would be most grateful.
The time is {"hour": 11, "minute": 59}
